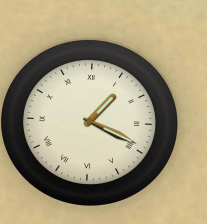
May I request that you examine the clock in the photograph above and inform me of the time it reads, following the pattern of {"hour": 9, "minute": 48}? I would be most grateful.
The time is {"hour": 1, "minute": 19}
